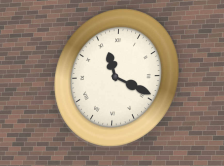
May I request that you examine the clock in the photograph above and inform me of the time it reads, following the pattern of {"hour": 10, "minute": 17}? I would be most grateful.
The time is {"hour": 11, "minute": 19}
